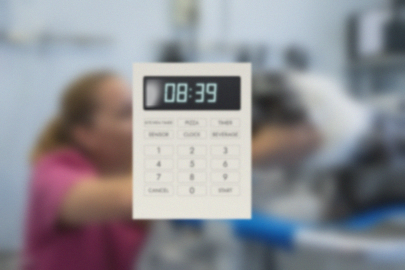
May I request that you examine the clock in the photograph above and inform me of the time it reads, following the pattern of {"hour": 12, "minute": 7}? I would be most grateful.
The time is {"hour": 8, "minute": 39}
